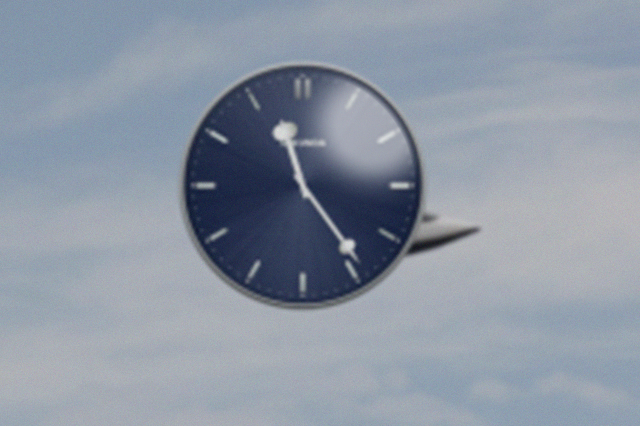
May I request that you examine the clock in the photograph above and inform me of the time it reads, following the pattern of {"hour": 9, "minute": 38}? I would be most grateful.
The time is {"hour": 11, "minute": 24}
